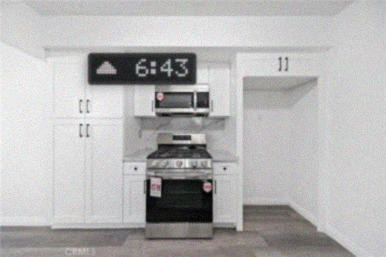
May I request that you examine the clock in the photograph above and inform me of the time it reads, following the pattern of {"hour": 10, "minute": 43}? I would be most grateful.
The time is {"hour": 6, "minute": 43}
